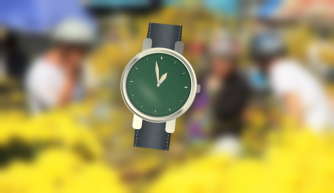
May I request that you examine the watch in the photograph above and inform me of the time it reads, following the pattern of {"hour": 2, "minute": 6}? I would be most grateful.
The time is {"hour": 12, "minute": 58}
